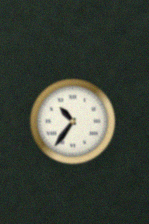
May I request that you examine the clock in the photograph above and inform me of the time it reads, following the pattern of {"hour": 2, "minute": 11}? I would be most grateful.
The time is {"hour": 10, "minute": 36}
